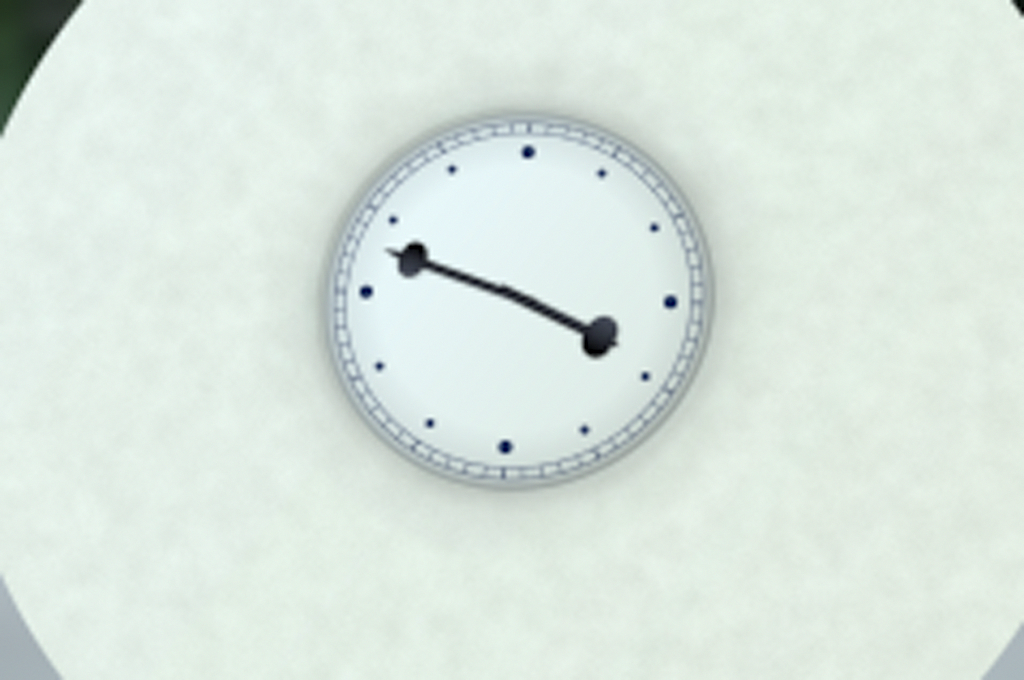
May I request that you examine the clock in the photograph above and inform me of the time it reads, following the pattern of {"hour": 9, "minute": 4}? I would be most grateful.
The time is {"hour": 3, "minute": 48}
